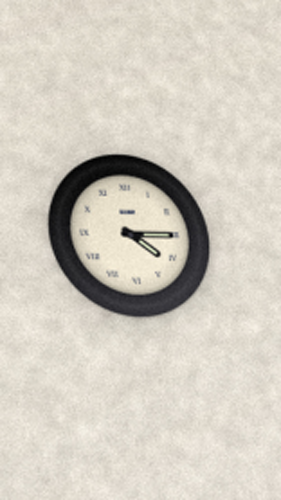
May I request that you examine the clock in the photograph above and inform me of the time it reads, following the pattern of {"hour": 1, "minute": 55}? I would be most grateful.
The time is {"hour": 4, "minute": 15}
